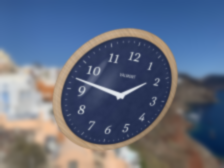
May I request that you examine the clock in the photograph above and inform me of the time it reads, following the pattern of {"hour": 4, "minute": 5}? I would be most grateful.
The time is {"hour": 1, "minute": 47}
